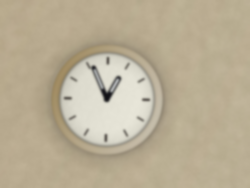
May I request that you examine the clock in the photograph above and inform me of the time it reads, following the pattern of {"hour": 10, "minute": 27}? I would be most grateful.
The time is {"hour": 12, "minute": 56}
